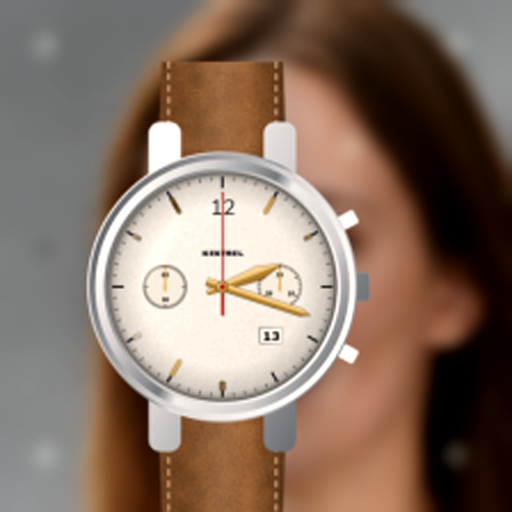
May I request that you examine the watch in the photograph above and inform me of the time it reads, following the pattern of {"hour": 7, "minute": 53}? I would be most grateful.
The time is {"hour": 2, "minute": 18}
